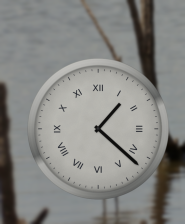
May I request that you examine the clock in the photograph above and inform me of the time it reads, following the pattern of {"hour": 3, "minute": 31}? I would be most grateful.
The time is {"hour": 1, "minute": 22}
